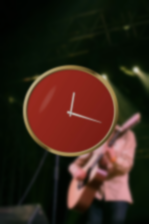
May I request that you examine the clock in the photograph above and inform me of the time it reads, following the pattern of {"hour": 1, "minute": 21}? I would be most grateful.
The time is {"hour": 12, "minute": 18}
